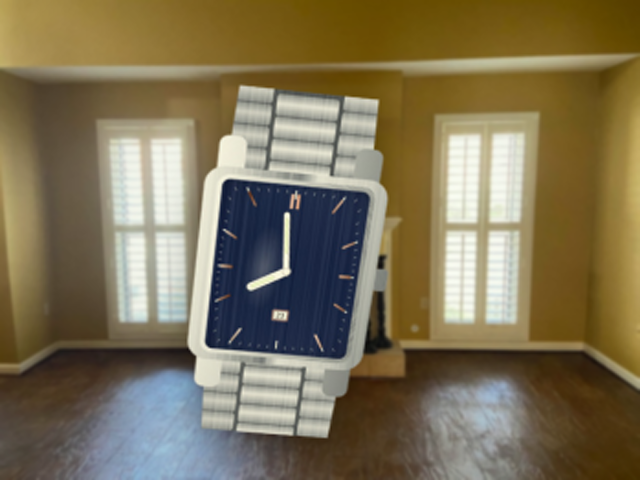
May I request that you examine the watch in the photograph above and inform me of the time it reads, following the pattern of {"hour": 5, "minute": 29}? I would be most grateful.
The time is {"hour": 7, "minute": 59}
